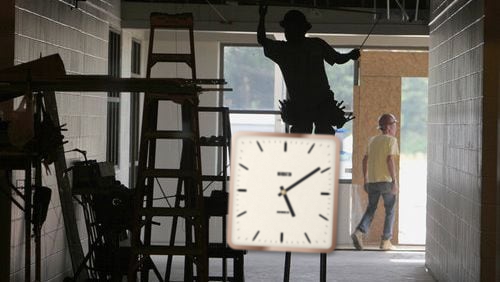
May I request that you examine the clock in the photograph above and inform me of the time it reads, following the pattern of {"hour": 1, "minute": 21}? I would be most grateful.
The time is {"hour": 5, "minute": 9}
